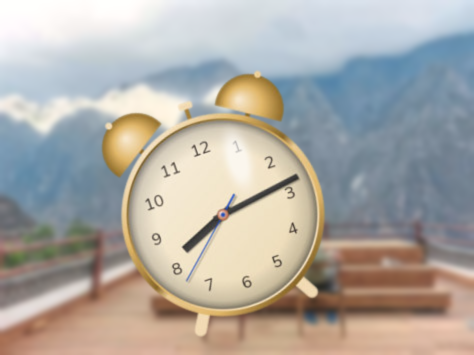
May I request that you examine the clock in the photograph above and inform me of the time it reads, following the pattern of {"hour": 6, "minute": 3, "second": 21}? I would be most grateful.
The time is {"hour": 8, "minute": 13, "second": 38}
